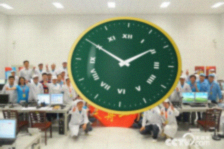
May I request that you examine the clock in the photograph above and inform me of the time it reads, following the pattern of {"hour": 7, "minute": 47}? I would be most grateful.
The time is {"hour": 1, "minute": 50}
